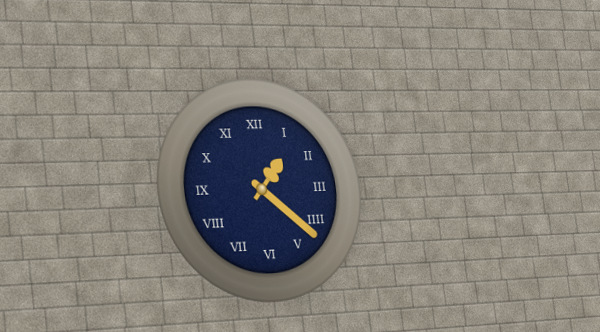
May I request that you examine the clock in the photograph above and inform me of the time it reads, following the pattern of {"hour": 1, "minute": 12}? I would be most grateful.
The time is {"hour": 1, "minute": 22}
